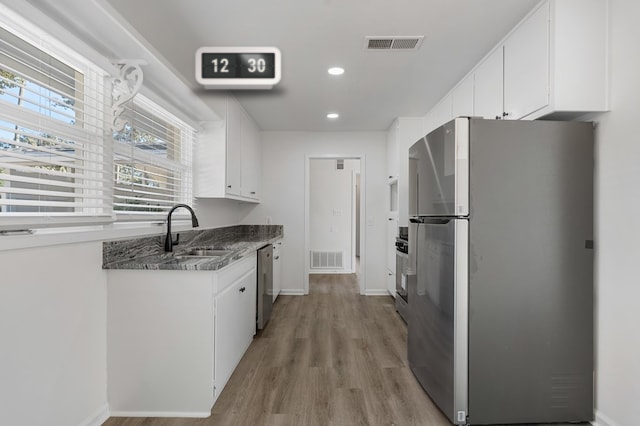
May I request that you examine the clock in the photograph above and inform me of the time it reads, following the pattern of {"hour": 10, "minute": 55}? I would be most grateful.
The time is {"hour": 12, "minute": 30}
